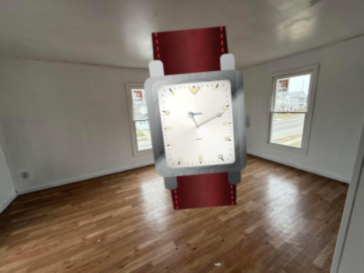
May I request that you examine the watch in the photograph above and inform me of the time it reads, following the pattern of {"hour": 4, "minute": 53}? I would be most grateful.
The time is {"hour": 11, "minute": 11}
